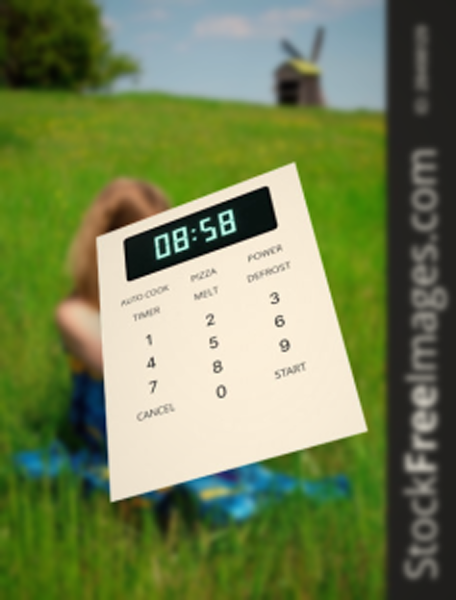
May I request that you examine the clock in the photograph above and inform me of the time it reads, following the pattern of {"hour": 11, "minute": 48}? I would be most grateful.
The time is {"hour": 8, "minute": 58}
